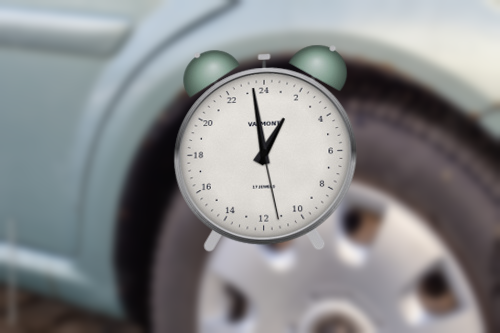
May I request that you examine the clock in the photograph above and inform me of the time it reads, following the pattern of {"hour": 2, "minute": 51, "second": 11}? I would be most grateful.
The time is {"hour": 1, "minute": 58, "second": 28}
